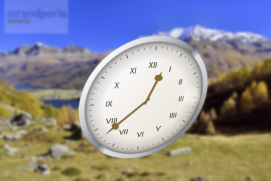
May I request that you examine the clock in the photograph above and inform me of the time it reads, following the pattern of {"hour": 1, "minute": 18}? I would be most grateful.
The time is {"hour": 12, "minute": 38}
